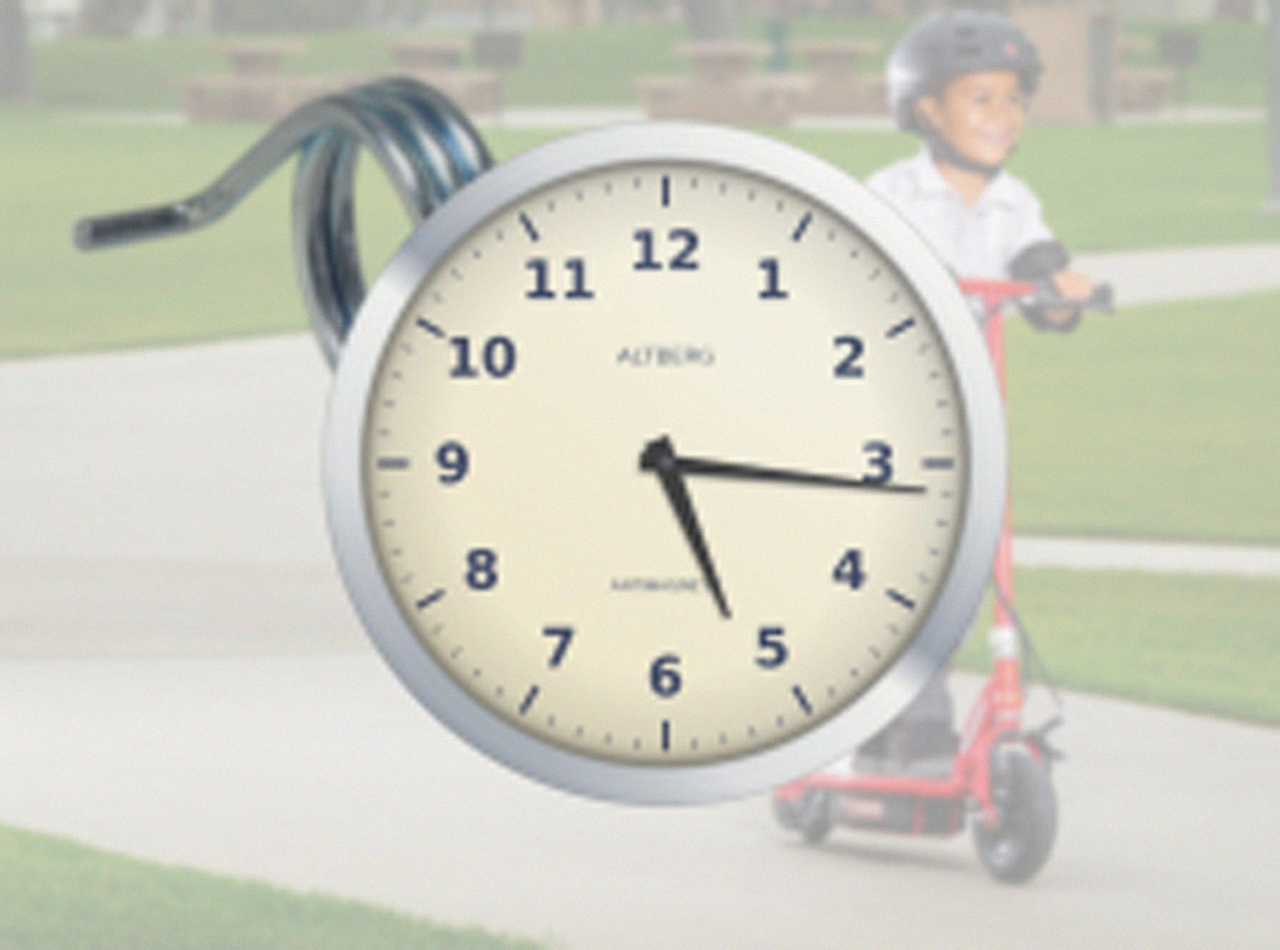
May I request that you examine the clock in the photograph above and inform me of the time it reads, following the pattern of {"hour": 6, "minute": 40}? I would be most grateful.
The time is {"hour": 5, "minute": 16}
